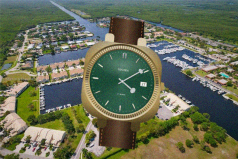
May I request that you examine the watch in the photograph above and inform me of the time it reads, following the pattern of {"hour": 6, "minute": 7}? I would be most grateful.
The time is {"hour": 4, "minute": 9}
